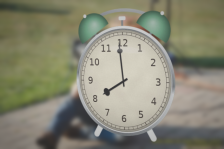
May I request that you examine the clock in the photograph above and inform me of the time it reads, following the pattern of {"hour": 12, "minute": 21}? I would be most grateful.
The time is {"hour": 7, "minute": 59}
